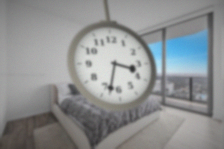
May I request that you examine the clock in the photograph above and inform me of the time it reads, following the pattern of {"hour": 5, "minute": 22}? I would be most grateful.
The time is {"hour": 3, "minute": 33}
